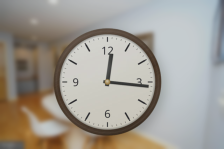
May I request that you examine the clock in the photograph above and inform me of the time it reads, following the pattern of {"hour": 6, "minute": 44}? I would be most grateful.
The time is {"hour": 12, "minute": 16}
